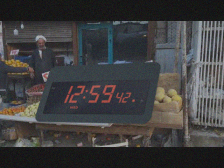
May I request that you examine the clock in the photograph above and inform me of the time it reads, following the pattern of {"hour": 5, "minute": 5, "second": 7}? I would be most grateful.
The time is {"hour": 12, "minute": 59, "second": 42}
